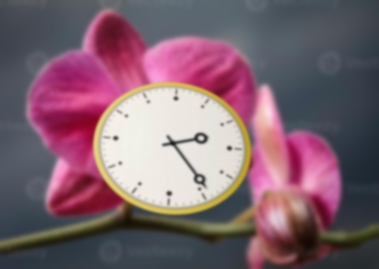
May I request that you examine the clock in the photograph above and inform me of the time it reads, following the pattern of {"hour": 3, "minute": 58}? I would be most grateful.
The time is {"hour": 2, "minute": 24}
